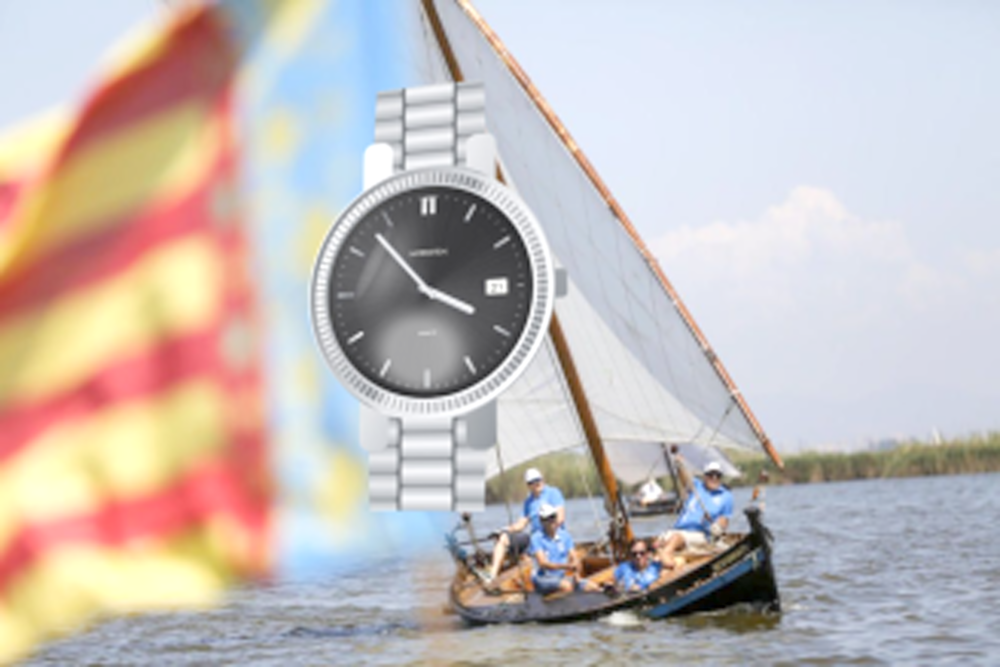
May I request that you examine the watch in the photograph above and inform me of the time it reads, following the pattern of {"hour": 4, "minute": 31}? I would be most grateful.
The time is {"hour": 3, "minute": 53}
